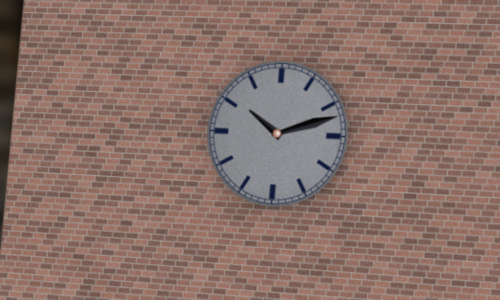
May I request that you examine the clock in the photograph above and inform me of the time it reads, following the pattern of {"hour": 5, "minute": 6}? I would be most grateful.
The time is {"hour": 10, "minute": 12}
